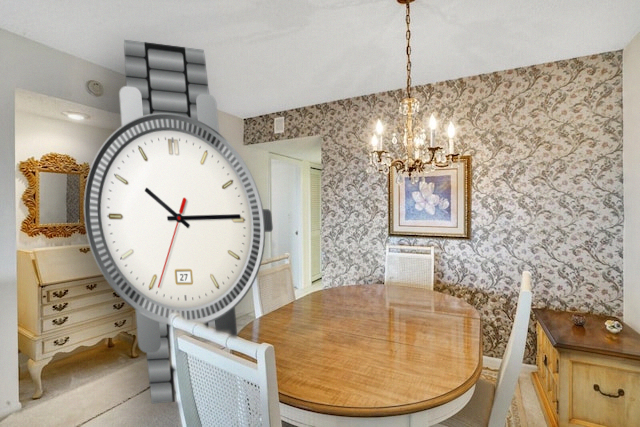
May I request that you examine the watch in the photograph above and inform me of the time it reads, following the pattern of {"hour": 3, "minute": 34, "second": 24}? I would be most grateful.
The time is {"hour": 10, "minute": 14, "second": 34}
